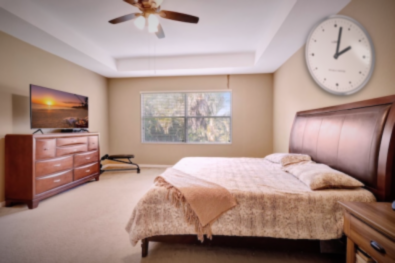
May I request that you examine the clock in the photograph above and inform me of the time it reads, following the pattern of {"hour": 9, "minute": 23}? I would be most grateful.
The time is {"hour": 2, "minute": 2}
